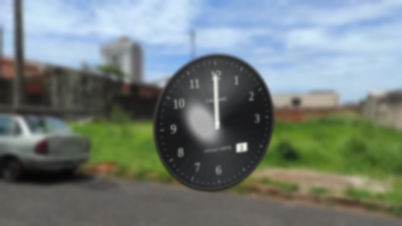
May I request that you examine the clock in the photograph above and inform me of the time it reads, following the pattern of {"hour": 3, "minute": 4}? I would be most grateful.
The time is {"hour": 12, "minute": 0}
